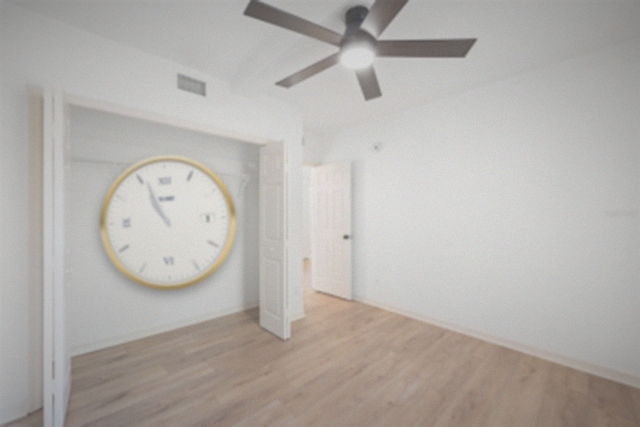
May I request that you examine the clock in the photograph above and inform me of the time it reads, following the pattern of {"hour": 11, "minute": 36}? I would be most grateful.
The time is {"hour": 10, "minute": 56}
